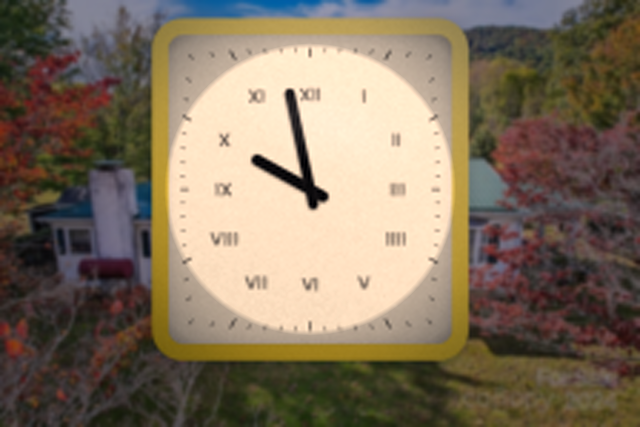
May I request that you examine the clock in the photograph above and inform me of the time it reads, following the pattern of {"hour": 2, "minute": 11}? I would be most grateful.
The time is {"hour": 9, "minute": 58}
